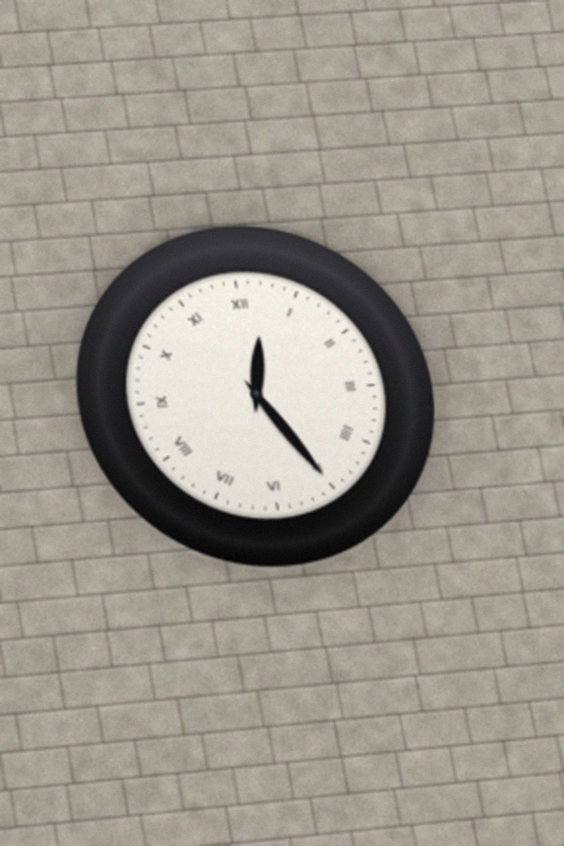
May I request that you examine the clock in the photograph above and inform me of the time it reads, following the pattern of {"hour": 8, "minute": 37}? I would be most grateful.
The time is {"hour": 12, "minute": 25}
